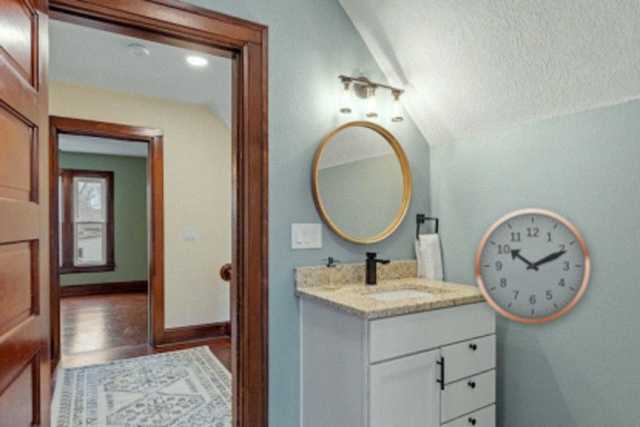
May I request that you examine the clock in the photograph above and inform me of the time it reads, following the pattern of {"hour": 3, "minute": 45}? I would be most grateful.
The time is {"hour": 10, "minute": 11}
